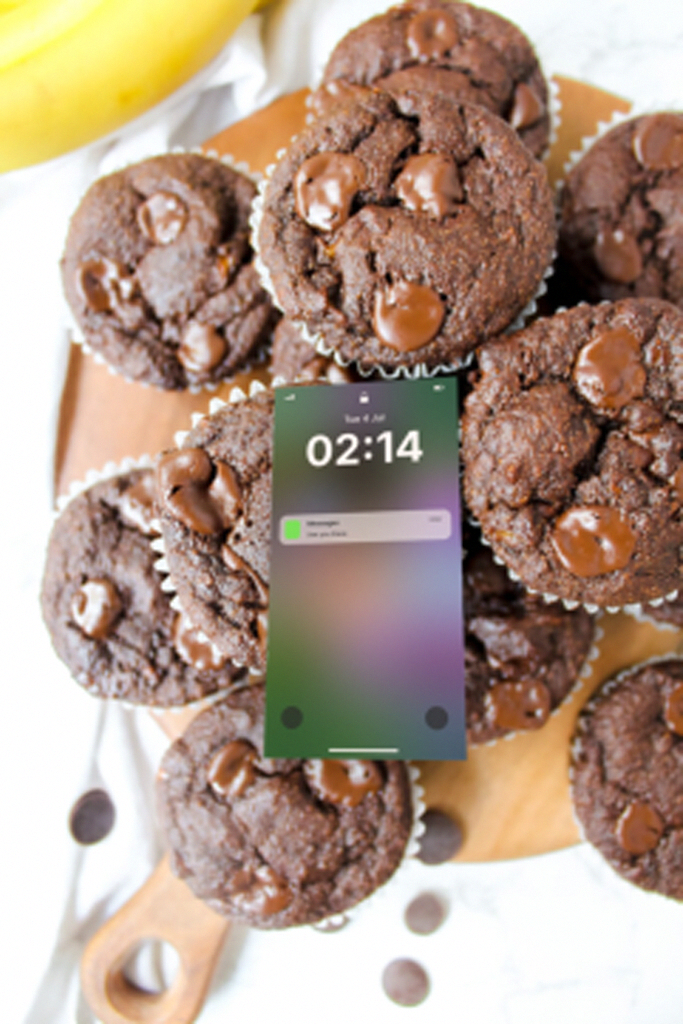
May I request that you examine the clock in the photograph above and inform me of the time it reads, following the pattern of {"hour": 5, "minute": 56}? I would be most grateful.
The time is {"hour": 2, "minute": 14}
